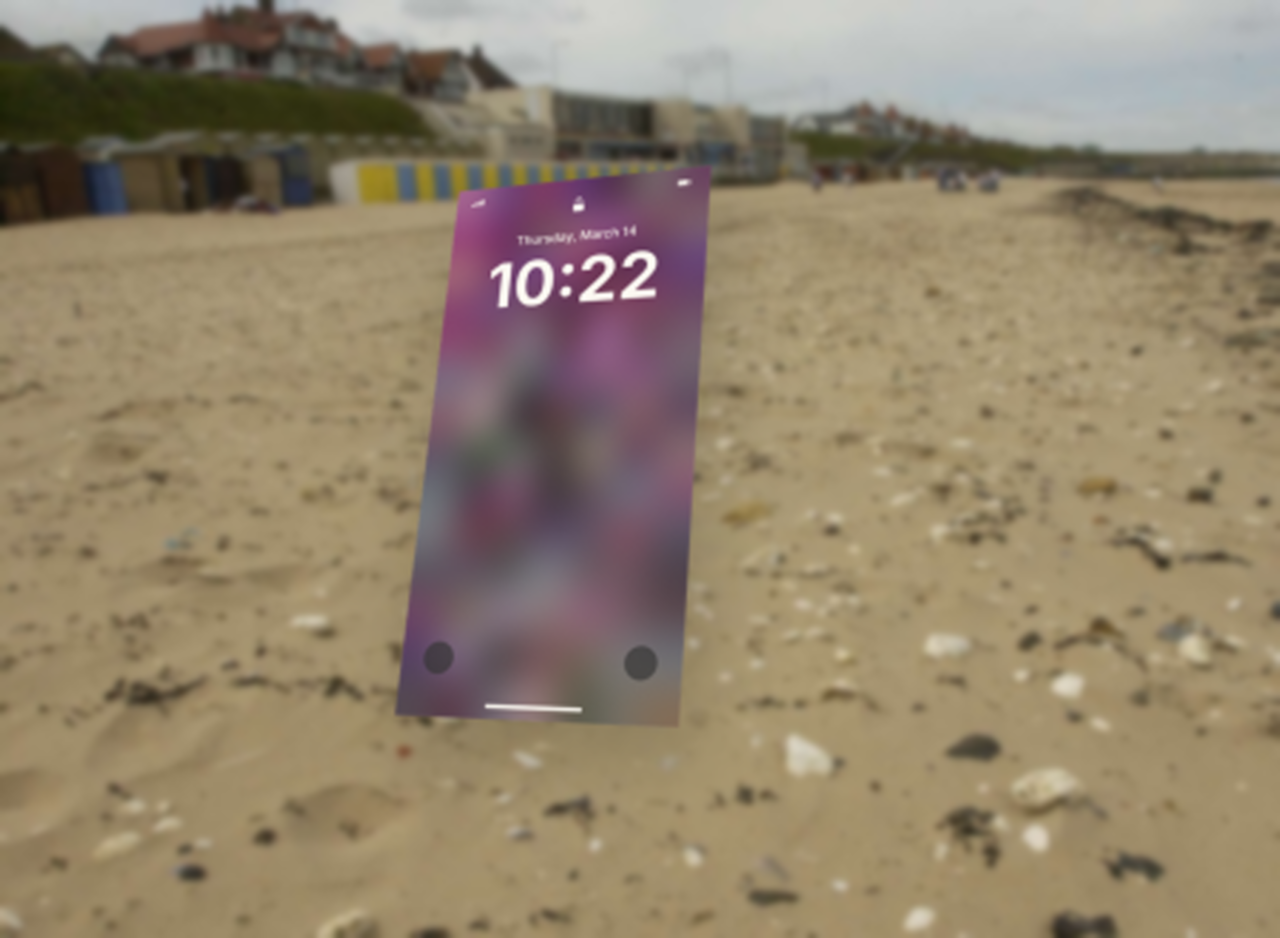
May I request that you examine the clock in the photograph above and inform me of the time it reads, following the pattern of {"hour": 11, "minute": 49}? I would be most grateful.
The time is {"hour": 10, "minute": 22}
